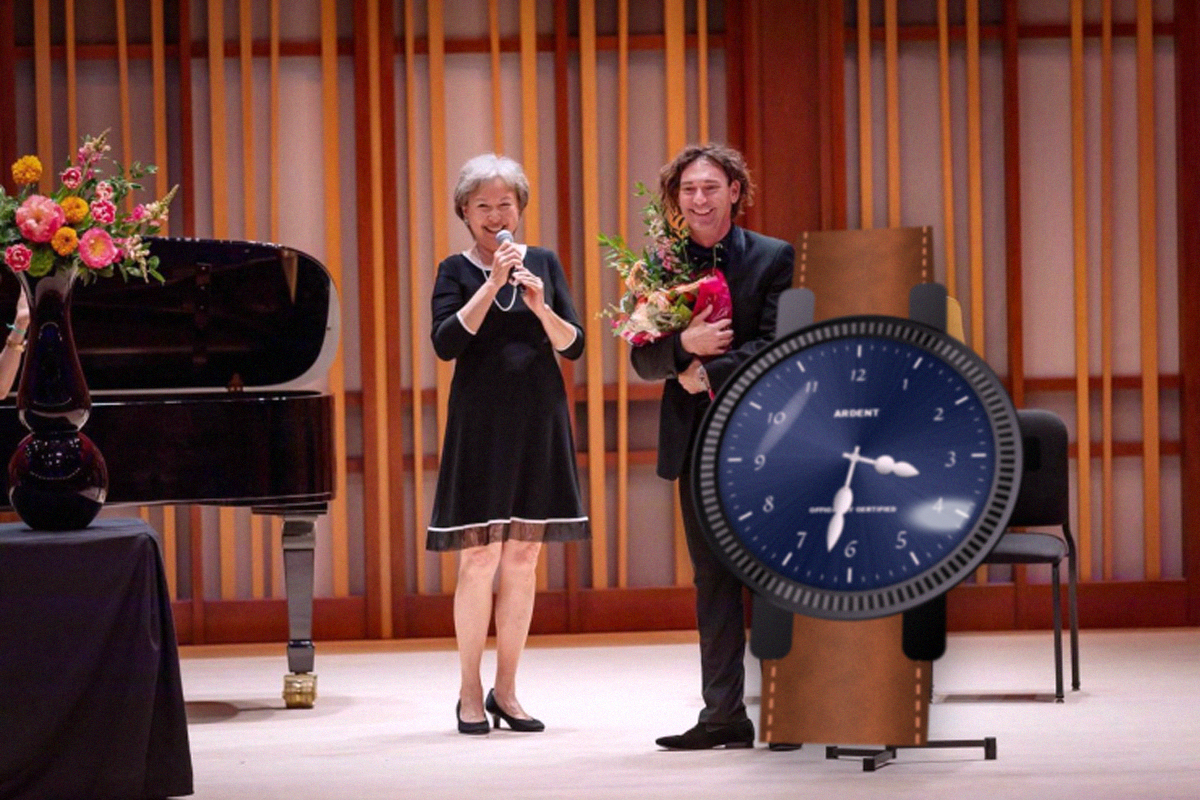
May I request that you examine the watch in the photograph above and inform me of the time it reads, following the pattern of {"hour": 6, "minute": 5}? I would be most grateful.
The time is {"hour": 3, "minute": 32}
